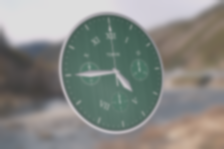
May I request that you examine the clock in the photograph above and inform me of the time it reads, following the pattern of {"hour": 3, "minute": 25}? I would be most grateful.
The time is {"hour": 4, "minute": 45}
